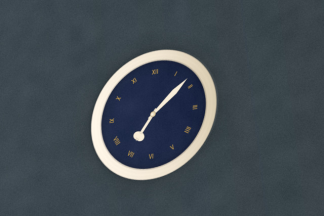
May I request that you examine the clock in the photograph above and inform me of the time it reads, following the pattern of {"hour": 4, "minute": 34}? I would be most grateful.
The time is {"hour": 7, "minute": 8}
